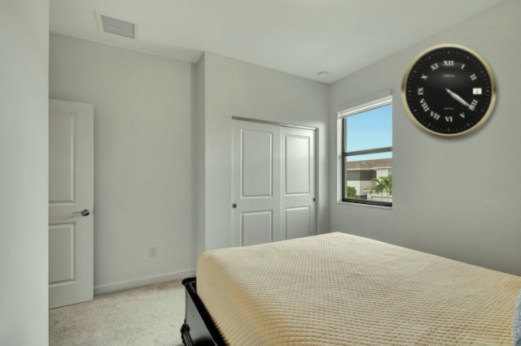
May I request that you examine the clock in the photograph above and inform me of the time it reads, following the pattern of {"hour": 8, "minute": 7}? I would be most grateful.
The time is {"hour": 4, "minute": 21}
